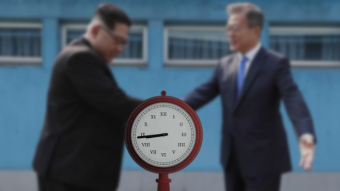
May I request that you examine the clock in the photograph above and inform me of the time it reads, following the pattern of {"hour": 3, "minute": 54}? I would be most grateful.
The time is {"hour": 8, "minute": 44}
